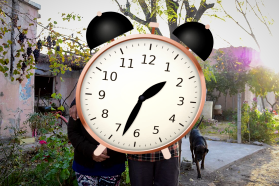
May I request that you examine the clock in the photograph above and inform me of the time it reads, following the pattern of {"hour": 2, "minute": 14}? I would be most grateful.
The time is {"hour": 1, "minute": 33}
